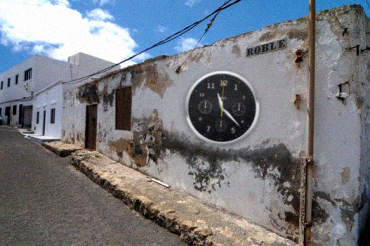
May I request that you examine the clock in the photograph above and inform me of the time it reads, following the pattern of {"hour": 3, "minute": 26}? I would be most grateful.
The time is {"hour": 11, "minute": 22}
